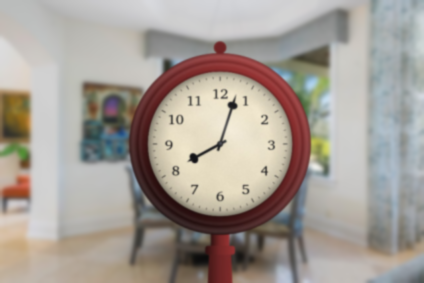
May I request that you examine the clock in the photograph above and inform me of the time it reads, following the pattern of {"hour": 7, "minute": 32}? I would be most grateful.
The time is {"hour": 8, "minute": 3}
